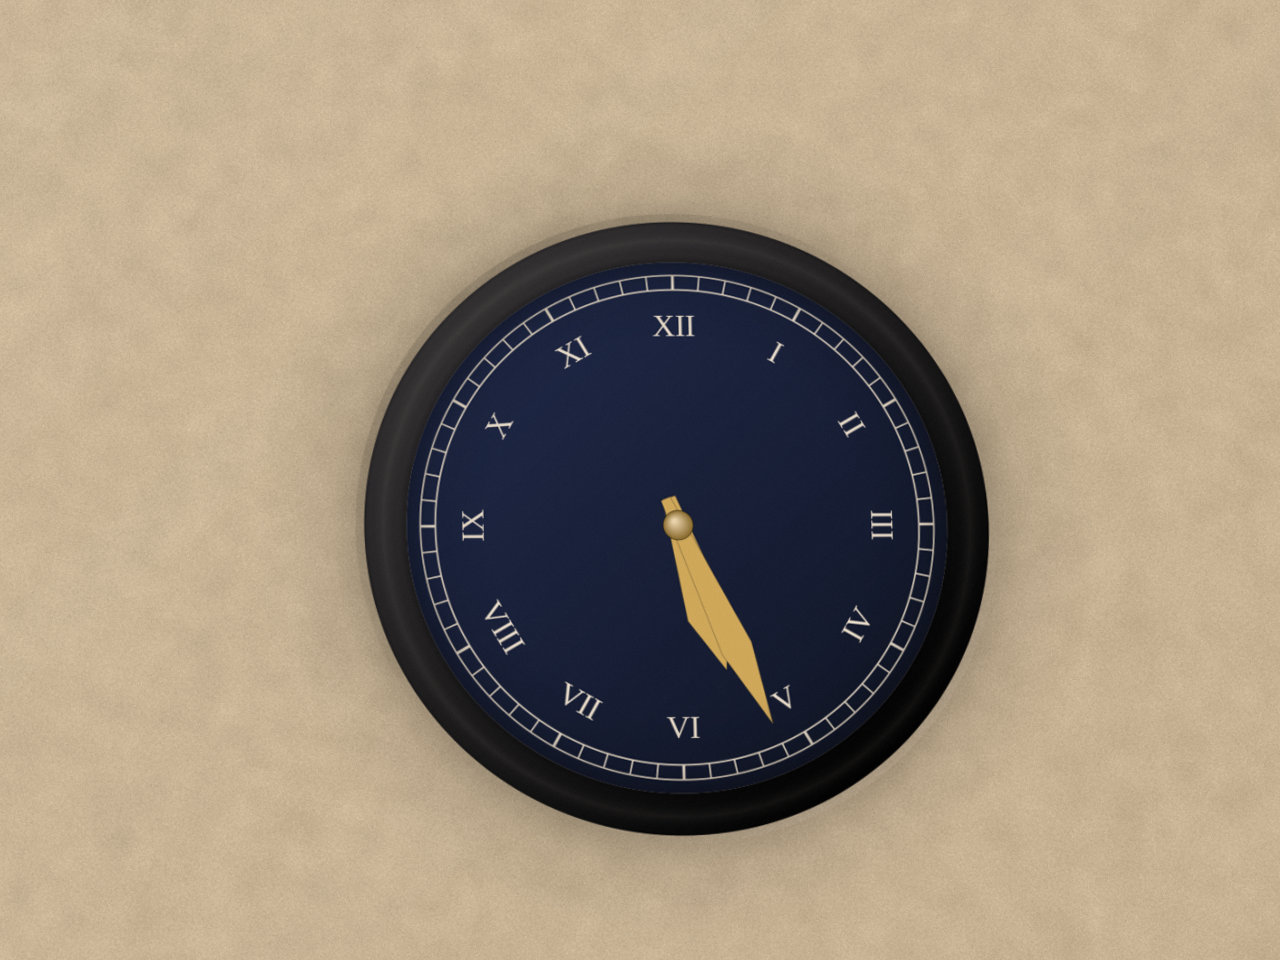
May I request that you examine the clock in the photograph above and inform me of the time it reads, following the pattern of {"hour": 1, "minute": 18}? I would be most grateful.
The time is {"hour": 5, "minute": 26}
